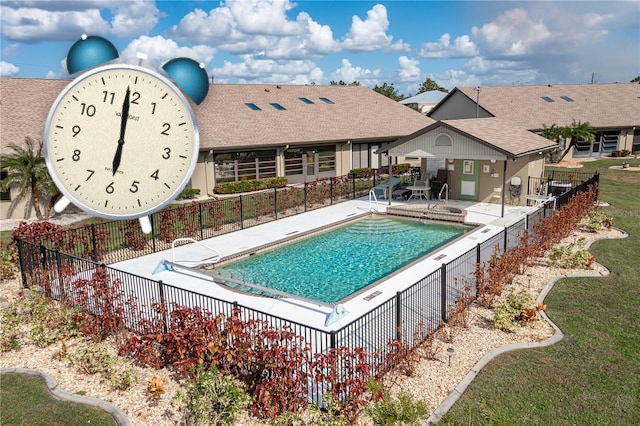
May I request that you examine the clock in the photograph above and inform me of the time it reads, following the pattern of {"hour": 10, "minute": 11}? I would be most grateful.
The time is {"hour": 5, "minute": 59}
